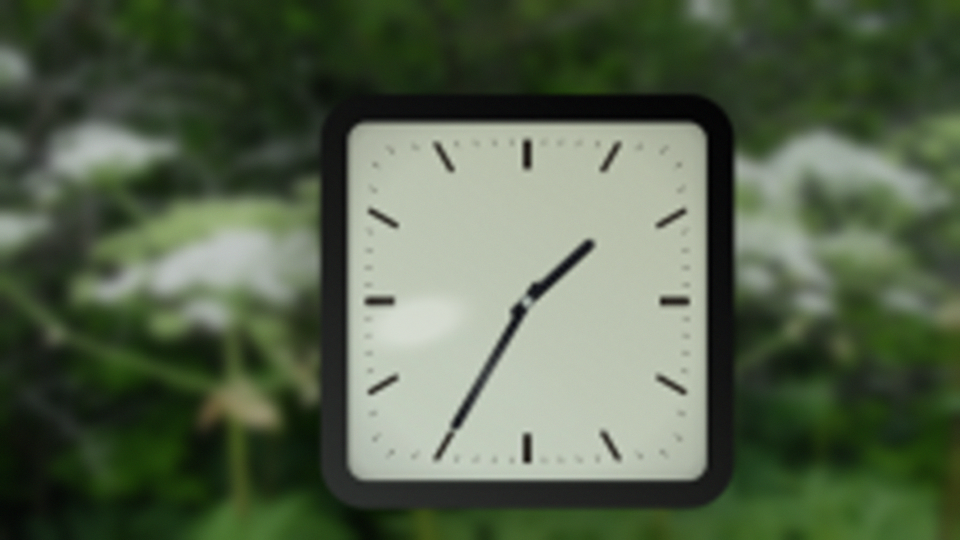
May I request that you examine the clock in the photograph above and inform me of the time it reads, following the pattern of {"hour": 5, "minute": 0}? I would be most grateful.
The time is {"hour": 1, "minute": 35}
